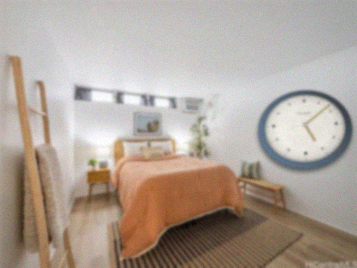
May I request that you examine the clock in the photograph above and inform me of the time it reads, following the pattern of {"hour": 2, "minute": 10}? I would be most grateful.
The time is {"hour": 5, "minute": 8}
